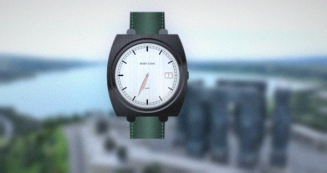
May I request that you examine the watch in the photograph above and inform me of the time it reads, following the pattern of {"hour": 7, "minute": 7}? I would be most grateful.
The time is {"hour": 6, "minute": 34}
